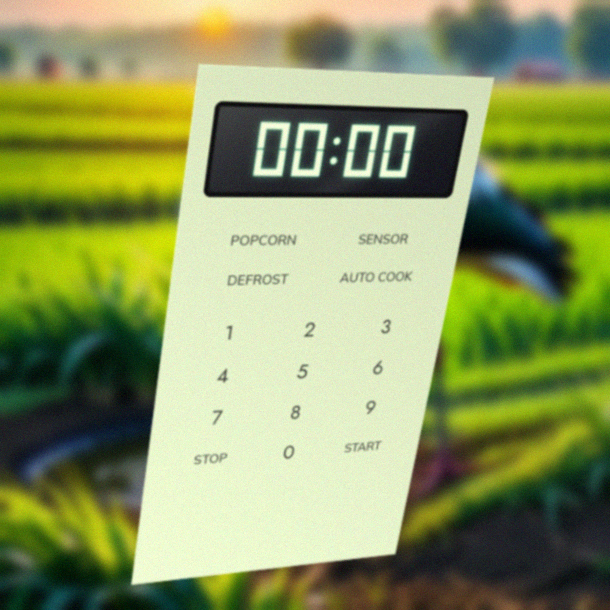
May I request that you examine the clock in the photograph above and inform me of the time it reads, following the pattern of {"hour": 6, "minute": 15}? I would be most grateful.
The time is {"hour": 0, "minute": 0}
